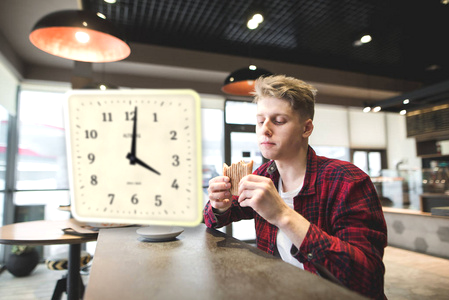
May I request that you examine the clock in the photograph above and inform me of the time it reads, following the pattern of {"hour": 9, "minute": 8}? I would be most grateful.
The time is {"hour": 4, "minute": 1}
